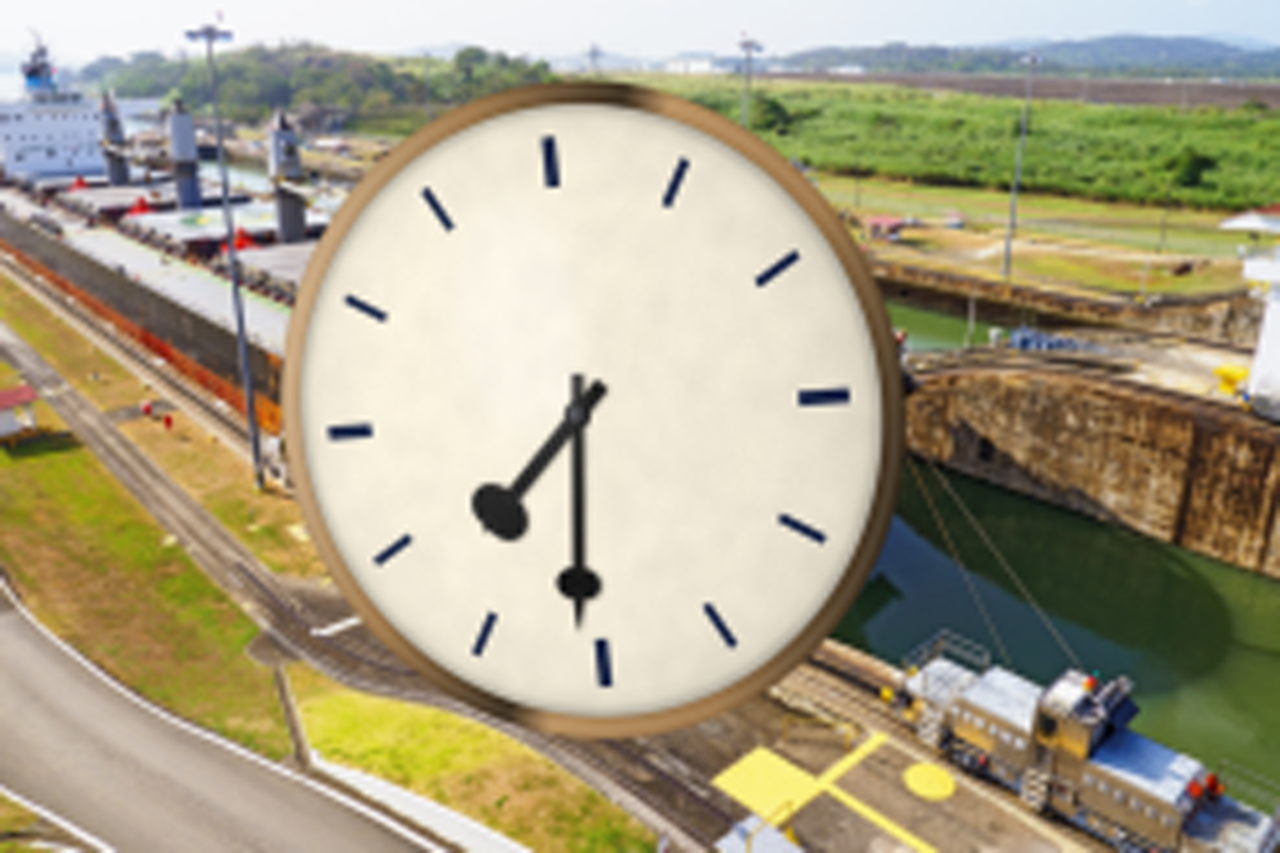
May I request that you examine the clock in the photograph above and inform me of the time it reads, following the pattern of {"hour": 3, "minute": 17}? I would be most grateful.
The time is {"hour": 7, "minute": 31}
